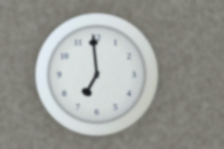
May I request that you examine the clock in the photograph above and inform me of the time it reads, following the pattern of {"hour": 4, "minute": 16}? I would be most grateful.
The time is {"hour": 6, "minute": 59}
